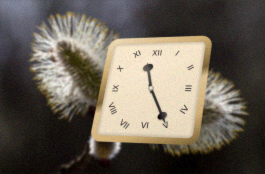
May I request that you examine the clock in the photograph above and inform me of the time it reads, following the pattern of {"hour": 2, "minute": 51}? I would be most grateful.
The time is {"hour": 11, "minute": 25}
